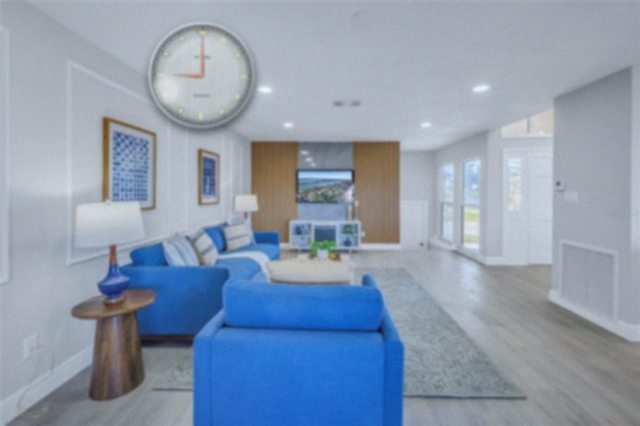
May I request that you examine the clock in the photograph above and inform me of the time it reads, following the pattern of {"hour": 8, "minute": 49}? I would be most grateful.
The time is {"hour": 9, "minute": 0}
